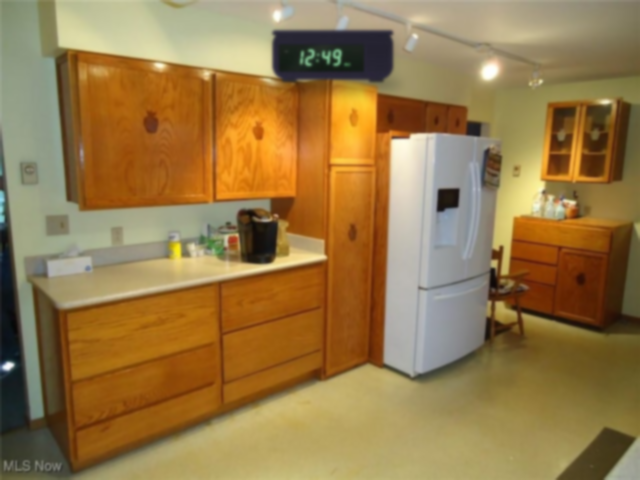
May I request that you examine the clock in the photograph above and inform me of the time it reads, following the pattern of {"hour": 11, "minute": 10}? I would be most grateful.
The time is {"hour": 12, "minute": 49}
